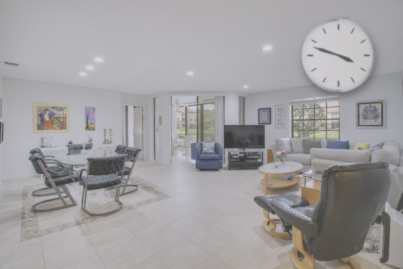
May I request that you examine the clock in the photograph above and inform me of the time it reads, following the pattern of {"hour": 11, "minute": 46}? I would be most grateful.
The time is {"hour": 3, "minute": 48}
